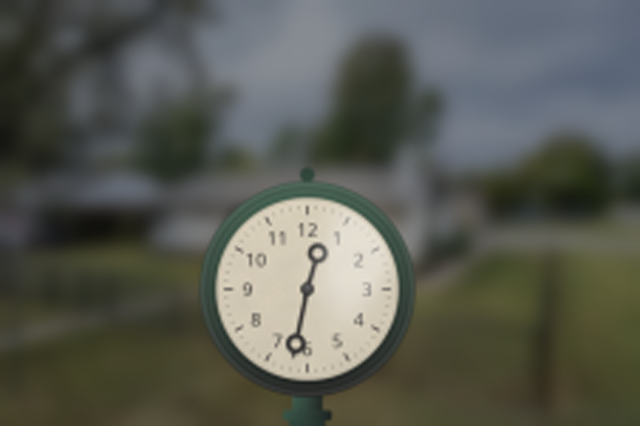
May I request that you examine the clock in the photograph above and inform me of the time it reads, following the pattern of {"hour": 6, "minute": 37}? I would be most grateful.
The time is {"hour": 12, "minute": 32}
